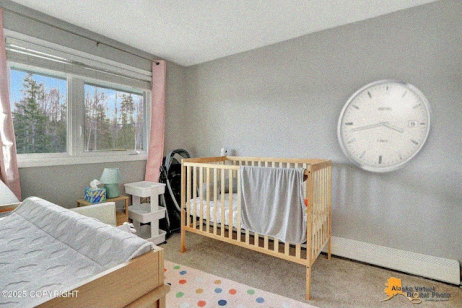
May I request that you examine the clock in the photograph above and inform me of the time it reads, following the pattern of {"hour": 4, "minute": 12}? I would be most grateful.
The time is {"hour": 3, "minute": 43}
